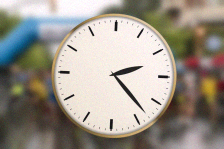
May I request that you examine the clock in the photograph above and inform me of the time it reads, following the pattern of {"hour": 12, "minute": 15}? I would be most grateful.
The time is {"hour": 2, "minute": 23}
